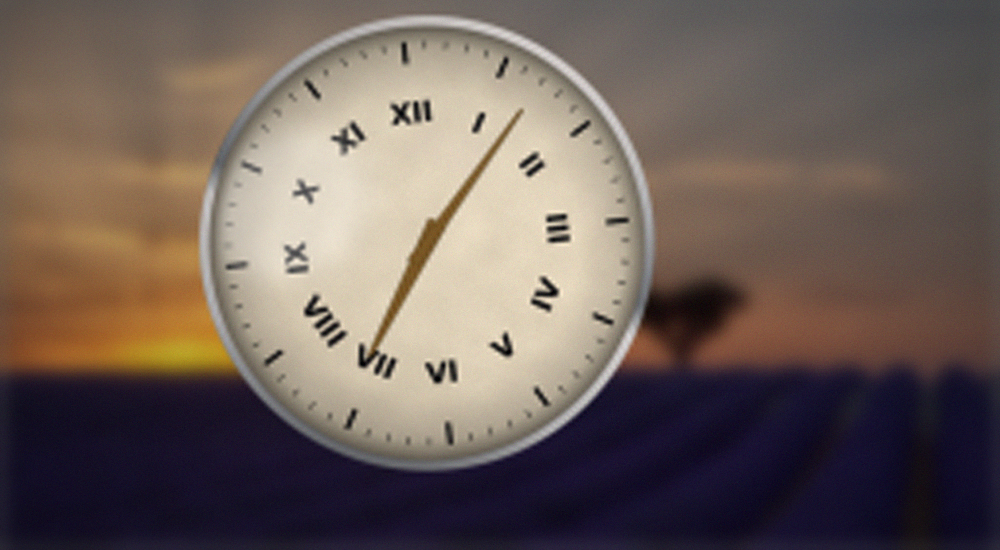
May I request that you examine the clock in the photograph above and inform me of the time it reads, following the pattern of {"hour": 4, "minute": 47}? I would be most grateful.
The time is {"hour": 7, "minute": 7}
